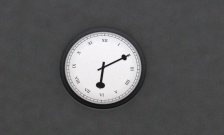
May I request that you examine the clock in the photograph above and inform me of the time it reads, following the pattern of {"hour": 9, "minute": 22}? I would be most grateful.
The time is {"hour": 6, "minute": 10}
